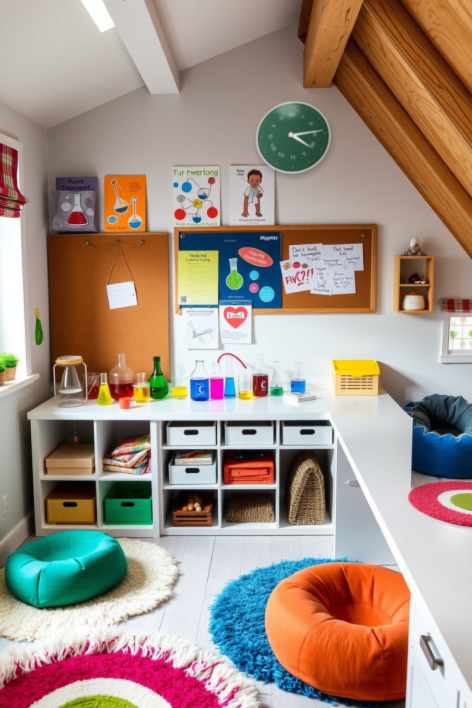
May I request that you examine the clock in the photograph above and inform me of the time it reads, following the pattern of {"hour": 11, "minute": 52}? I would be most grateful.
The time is {"hour": 4, "minute": 14}
